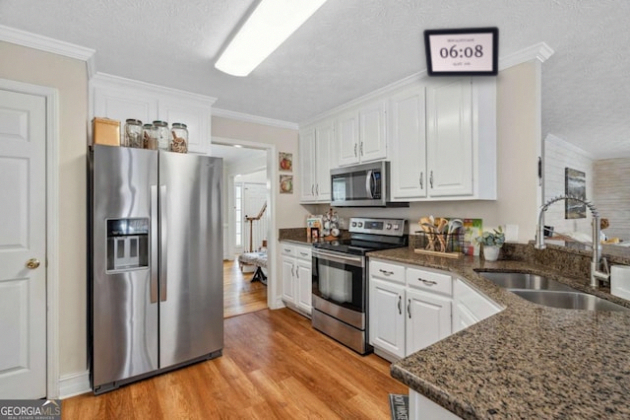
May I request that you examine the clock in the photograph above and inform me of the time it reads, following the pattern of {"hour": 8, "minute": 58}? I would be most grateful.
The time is {"hour": 6, "minute": 8}
